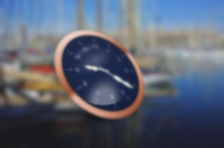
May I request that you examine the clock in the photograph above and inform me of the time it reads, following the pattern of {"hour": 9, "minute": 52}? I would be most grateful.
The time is {"hour": 9, "minute": 21}
